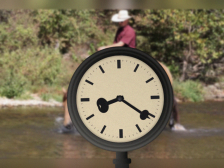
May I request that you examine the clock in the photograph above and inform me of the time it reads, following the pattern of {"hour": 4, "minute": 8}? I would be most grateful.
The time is {"hour": 8, "minute": 21}
